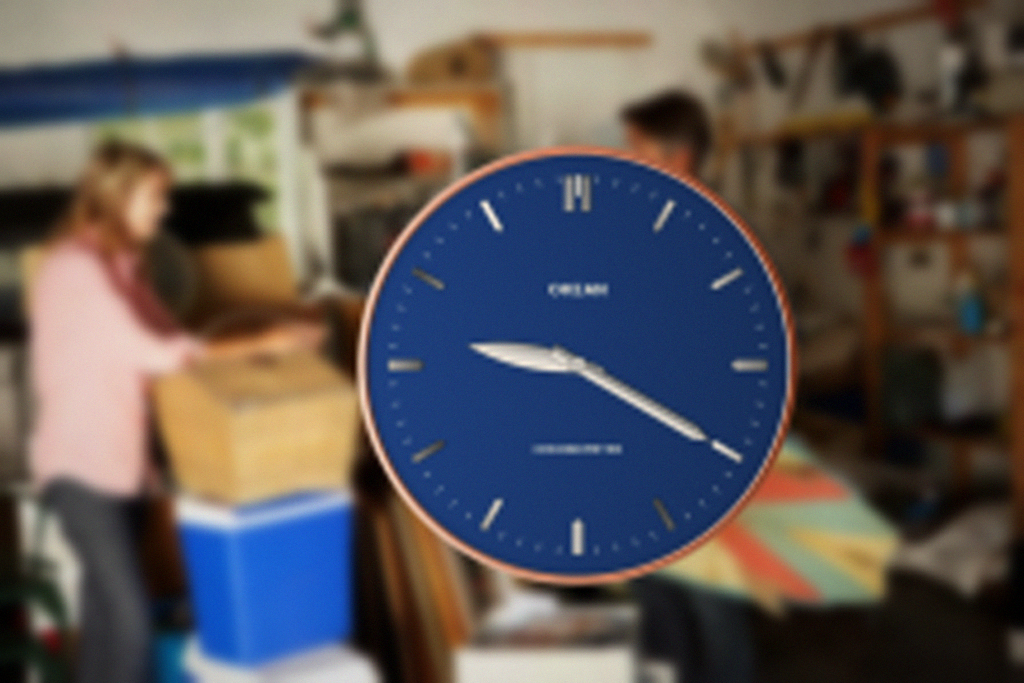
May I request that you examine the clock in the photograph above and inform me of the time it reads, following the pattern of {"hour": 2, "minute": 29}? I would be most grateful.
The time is {"hour": 9, "minute": 20}
